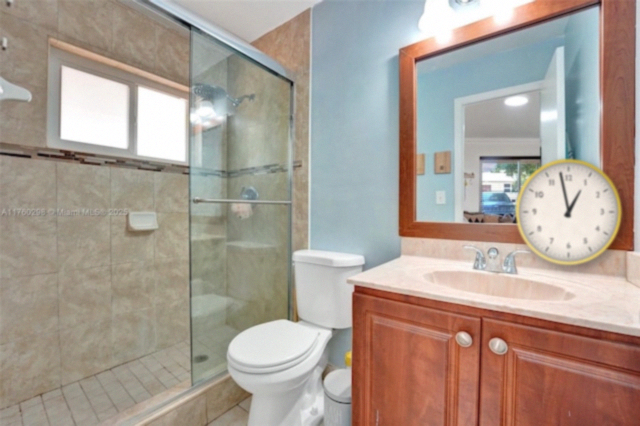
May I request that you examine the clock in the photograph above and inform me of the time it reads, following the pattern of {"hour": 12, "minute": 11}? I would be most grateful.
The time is {"hour": 12, "minute": 58}
